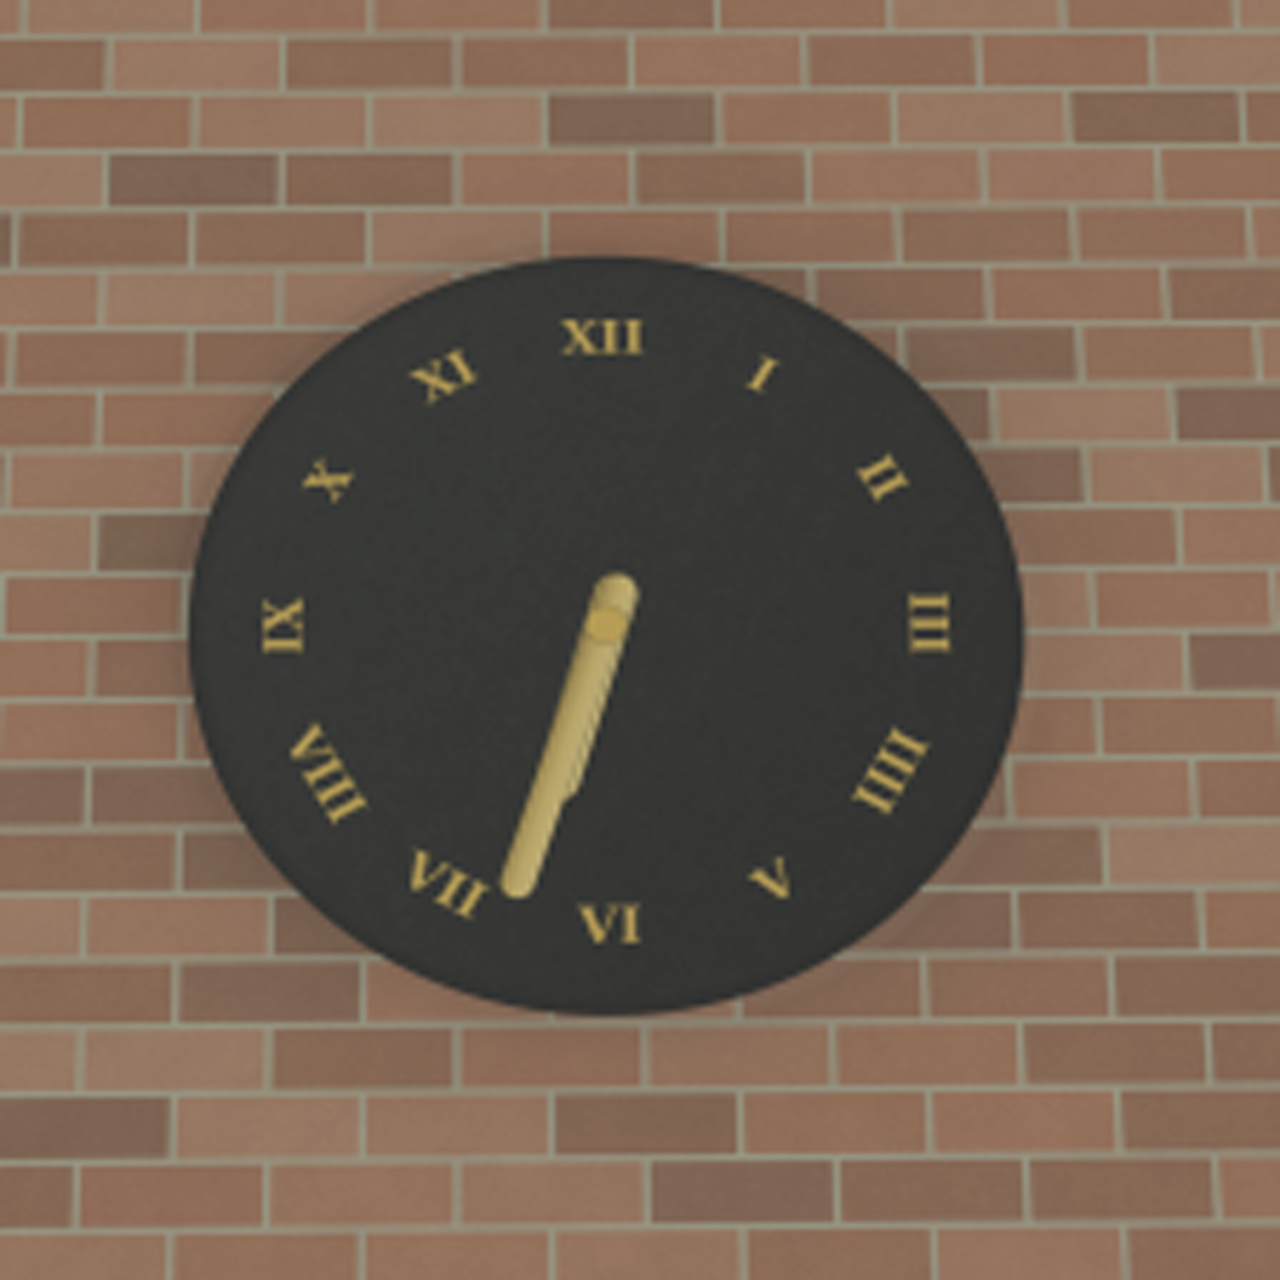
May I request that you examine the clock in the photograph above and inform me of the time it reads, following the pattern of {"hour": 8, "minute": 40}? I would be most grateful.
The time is {"hour": 6, "minute": 33}
